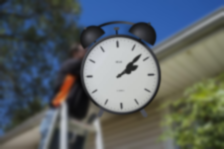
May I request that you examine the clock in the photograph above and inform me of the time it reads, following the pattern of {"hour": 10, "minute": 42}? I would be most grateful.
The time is {"hour": 2, "minute": 8}
